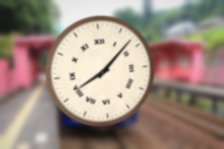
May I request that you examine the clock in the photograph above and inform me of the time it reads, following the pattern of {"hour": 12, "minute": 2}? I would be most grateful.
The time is {"hour": 8, "minute": 8}
